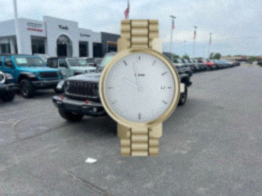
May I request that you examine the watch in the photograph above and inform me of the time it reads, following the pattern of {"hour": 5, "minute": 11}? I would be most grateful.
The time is {"hour": 9, "minute": 58}
